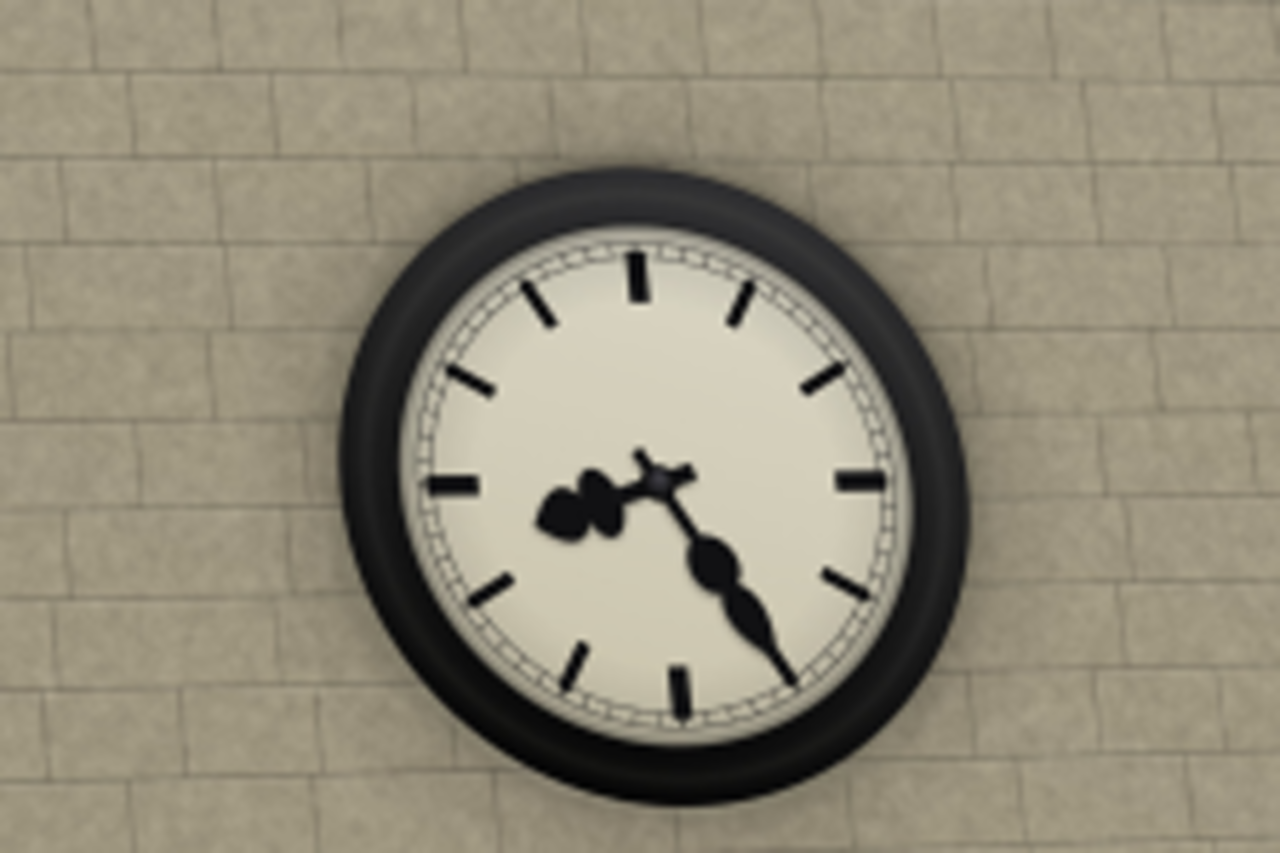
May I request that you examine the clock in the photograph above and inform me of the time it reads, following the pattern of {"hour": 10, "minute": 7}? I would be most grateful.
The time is {"hour": 8, "minute": 25}
